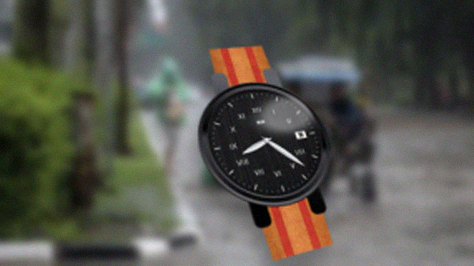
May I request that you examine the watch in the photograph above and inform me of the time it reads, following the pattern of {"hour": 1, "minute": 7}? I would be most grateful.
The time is {"hour": 8, "minute": 23}
